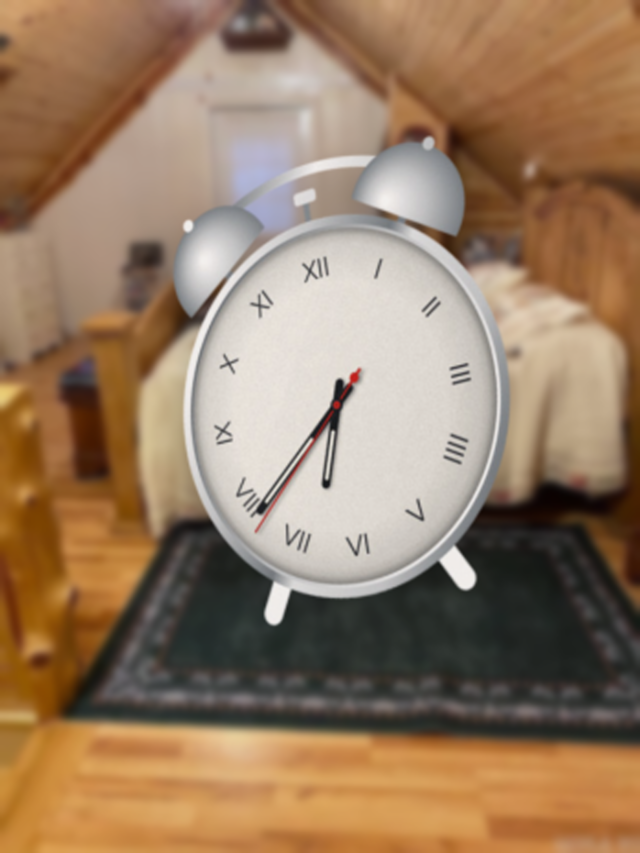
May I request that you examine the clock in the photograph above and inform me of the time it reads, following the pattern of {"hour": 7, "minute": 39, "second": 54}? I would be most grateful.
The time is {"hour": 6, "minute": 38, "second": 38}
